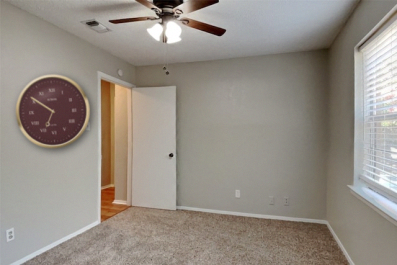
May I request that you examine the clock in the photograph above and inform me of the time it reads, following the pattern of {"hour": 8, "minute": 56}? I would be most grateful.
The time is {"hour": 6, "minute": 51}
